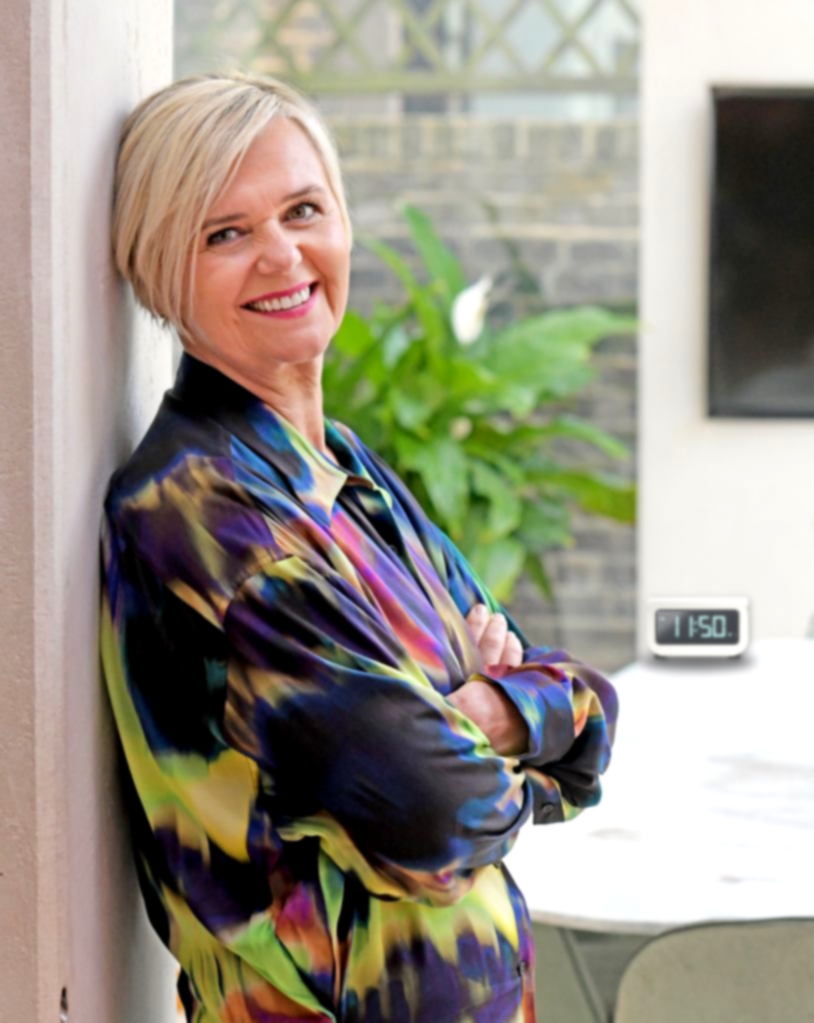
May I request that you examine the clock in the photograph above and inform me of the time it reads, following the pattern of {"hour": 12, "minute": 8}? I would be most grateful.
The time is {"hour": 11, "minute": 50}
